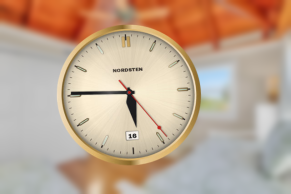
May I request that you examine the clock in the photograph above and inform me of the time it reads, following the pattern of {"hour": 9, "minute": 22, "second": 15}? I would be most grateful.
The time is {"hour": 5, "minute": 45, "second": 24}
